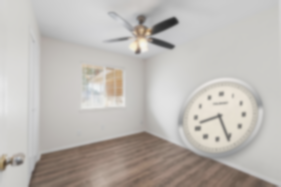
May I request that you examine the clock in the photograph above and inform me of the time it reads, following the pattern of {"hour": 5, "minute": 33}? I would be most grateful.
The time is {"hour": 8, "minute": 26}
